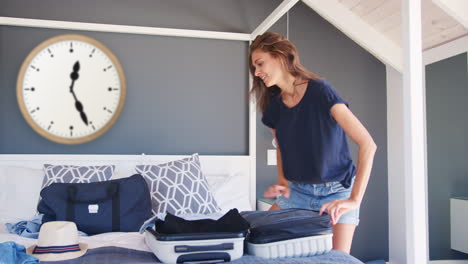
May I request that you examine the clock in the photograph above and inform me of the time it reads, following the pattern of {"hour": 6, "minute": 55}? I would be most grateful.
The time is {"hour": 12, "minute": 26}
